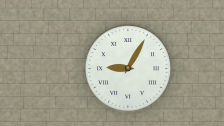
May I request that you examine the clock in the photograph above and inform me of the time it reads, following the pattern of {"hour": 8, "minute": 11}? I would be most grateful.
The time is {"hour": 9, "minute": 5}
